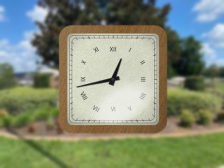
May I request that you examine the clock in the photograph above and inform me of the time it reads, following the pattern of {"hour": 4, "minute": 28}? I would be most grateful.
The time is {"hour": 12, "minute": 43}
